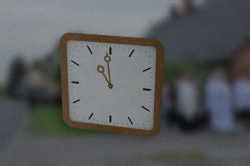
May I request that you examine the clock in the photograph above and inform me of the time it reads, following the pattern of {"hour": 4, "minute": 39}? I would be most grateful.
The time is {"hour": 10, "minute": 59}
